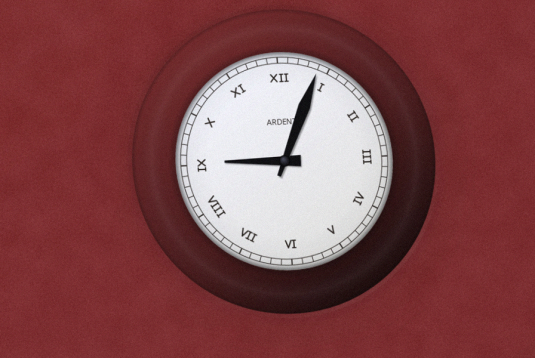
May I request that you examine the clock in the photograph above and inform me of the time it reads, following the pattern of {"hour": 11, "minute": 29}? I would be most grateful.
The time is {"hour": 9, "minute": 4}
